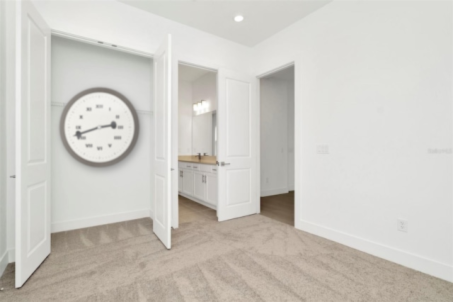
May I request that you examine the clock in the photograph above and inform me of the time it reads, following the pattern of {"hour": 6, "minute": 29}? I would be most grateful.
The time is {"hour": 2, "minute": 42}
